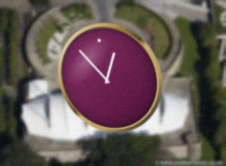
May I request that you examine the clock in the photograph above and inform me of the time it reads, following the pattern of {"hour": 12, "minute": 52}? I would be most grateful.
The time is {"hour": 12, "minute": 54}
